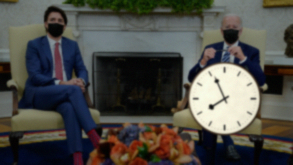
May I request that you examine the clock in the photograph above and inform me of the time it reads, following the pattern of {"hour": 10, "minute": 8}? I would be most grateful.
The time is {"hour": 7, "minute": 56}
